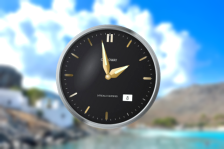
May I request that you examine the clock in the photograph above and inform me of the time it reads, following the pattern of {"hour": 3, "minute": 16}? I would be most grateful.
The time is {"hour": 1, "minute": 58}
